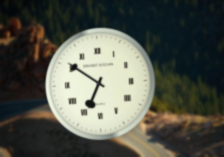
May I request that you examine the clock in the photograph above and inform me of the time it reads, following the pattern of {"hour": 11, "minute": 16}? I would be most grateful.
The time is {"hour": 6, "minute": 51}
